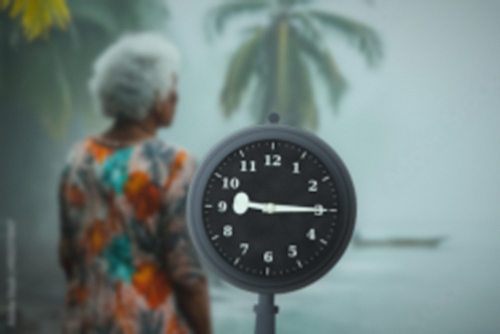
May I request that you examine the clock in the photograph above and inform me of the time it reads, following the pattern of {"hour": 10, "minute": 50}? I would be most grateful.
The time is {"hour": 9, "minute": 15}
